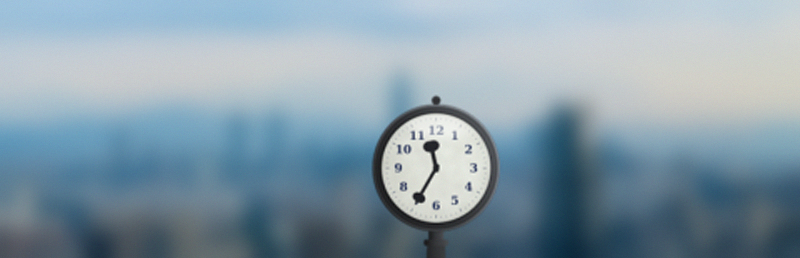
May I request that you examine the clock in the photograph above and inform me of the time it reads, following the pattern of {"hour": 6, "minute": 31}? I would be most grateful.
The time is {"hour": 11, "minute": 35}
